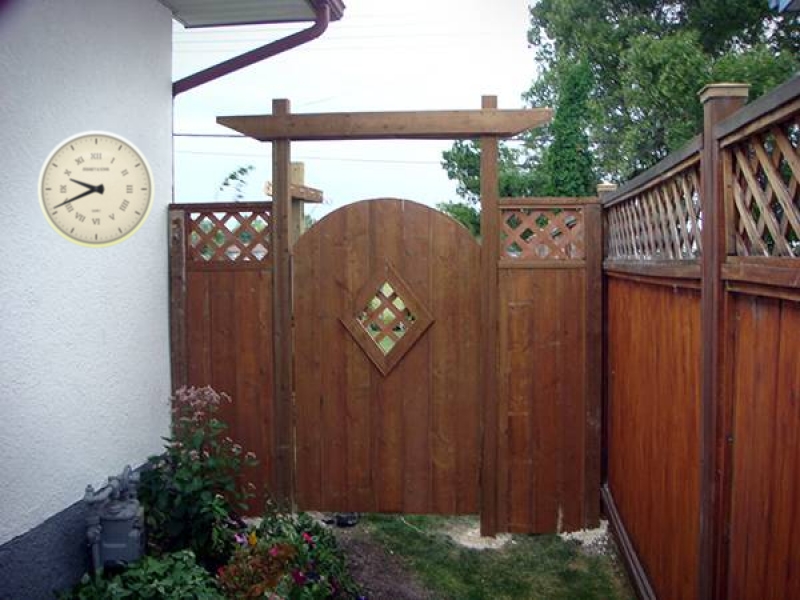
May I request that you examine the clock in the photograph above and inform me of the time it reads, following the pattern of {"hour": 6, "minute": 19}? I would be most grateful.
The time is {"hour": 9, "minute": 41}
